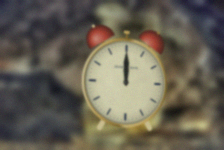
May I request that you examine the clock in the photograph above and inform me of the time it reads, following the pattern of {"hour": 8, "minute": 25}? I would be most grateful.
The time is {"hour": 12, "minute": 0}
